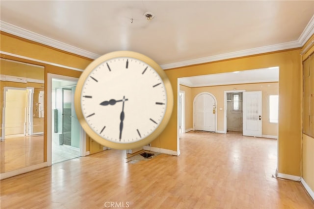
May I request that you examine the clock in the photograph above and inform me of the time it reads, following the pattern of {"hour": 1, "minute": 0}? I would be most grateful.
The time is {"hour": 8, "minute": 30}
